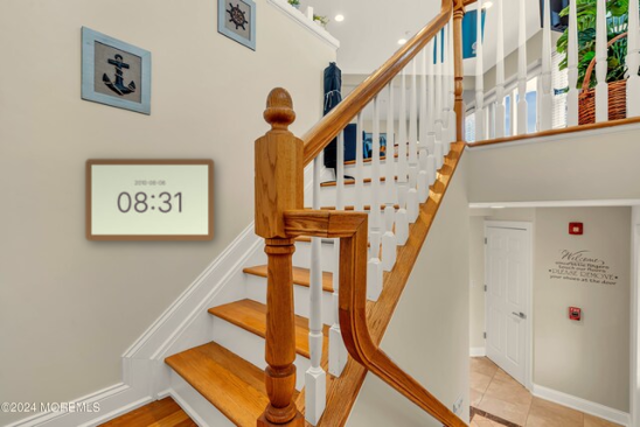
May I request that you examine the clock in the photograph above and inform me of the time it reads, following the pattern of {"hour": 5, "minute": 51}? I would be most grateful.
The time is {"hour": 8, "minute": 31}
